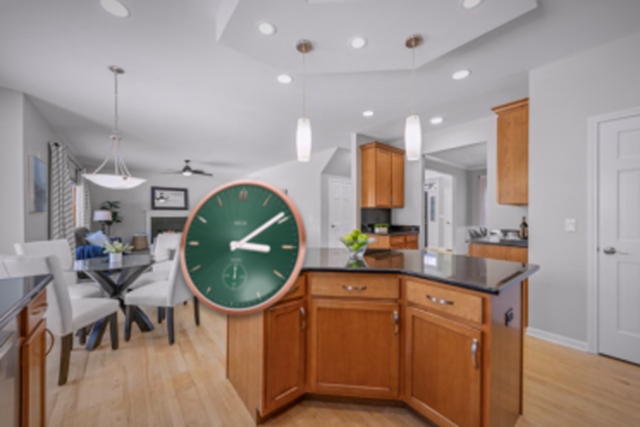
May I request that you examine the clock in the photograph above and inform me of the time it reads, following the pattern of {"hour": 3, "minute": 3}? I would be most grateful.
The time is {"hour": 3, "minute": 9}
